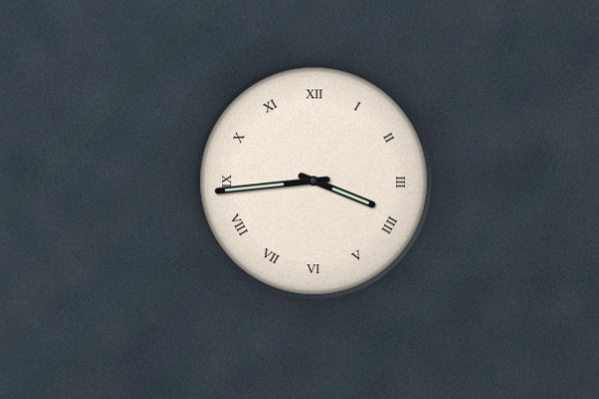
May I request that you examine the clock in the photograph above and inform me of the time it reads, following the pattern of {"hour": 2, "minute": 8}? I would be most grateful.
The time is {"hour": 3, "minute": 44}
